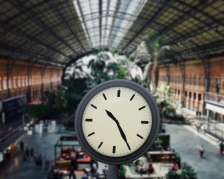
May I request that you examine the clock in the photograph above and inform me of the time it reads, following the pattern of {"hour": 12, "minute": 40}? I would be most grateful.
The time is {"hour": 10, "minute": 25}
